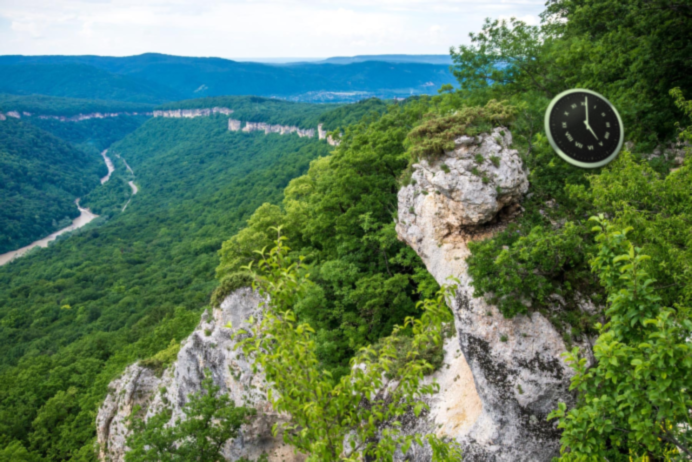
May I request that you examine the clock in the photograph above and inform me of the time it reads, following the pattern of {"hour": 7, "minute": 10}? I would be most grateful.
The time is {"hour": 5, "minute": 1}
